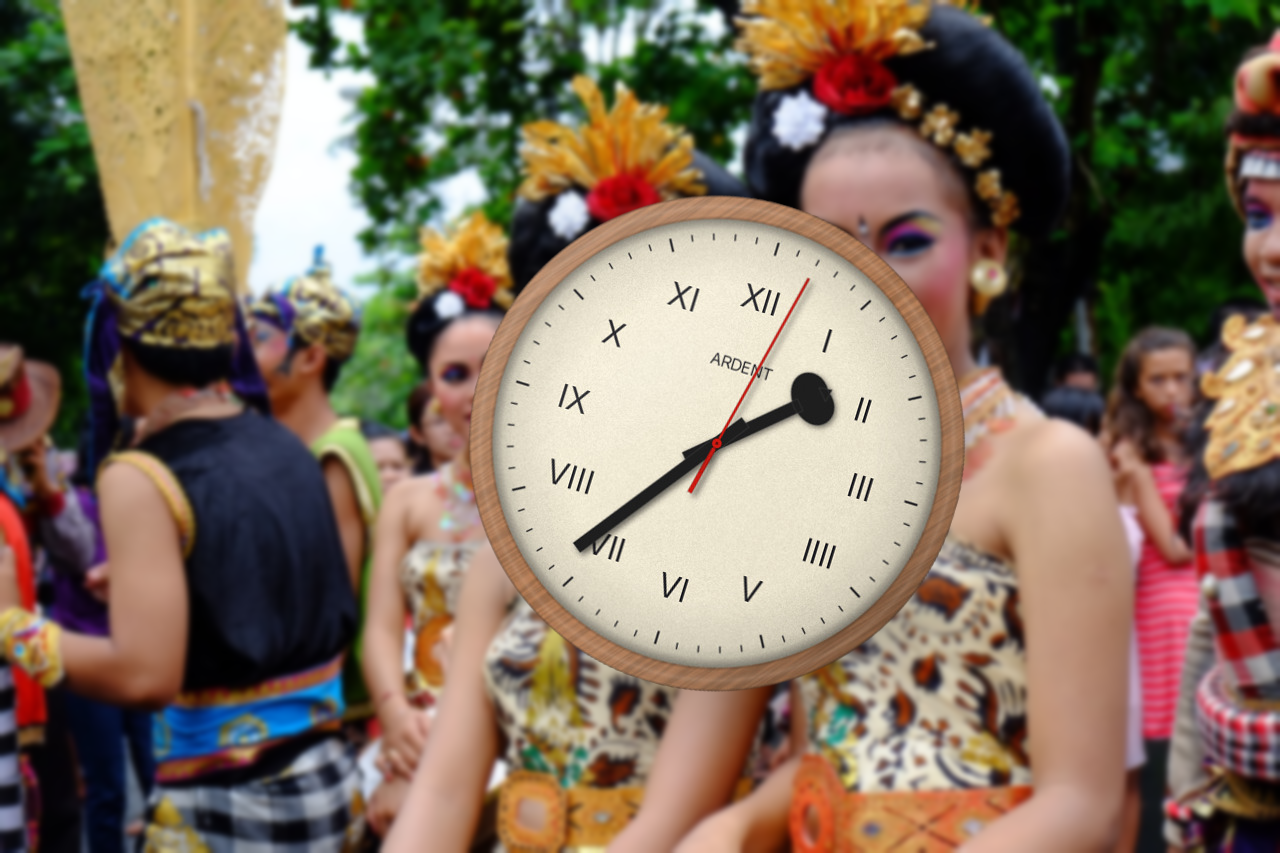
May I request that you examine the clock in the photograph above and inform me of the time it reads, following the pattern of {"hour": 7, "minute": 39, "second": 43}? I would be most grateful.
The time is {"hour": 1, "minute": 36, "second": 2}
